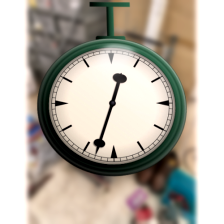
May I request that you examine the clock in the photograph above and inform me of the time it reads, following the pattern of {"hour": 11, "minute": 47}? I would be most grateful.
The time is {"hour": 12, "minute": 33}
